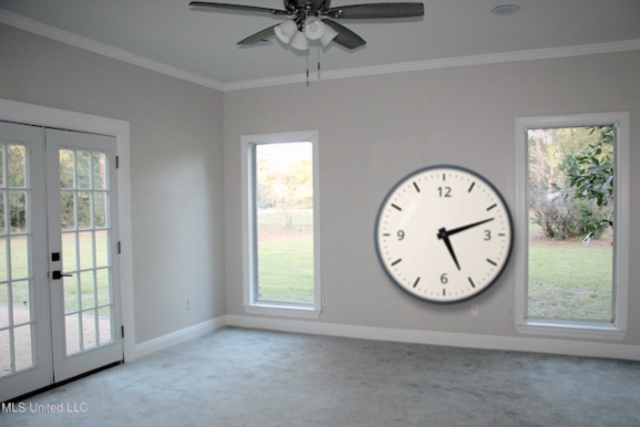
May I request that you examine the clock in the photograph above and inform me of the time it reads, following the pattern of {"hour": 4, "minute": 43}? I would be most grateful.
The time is {"hour": 5, "minute": 12}
